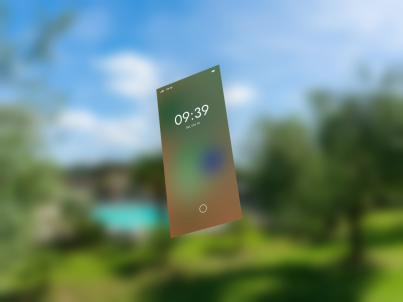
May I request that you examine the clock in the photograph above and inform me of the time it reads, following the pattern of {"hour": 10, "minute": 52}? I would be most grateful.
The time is {"hour": 9, "minute": 39}
